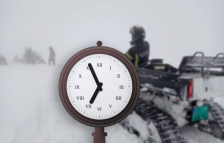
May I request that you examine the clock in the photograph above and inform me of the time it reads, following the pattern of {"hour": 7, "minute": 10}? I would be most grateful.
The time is {"hour": 6, "minute": 56}
